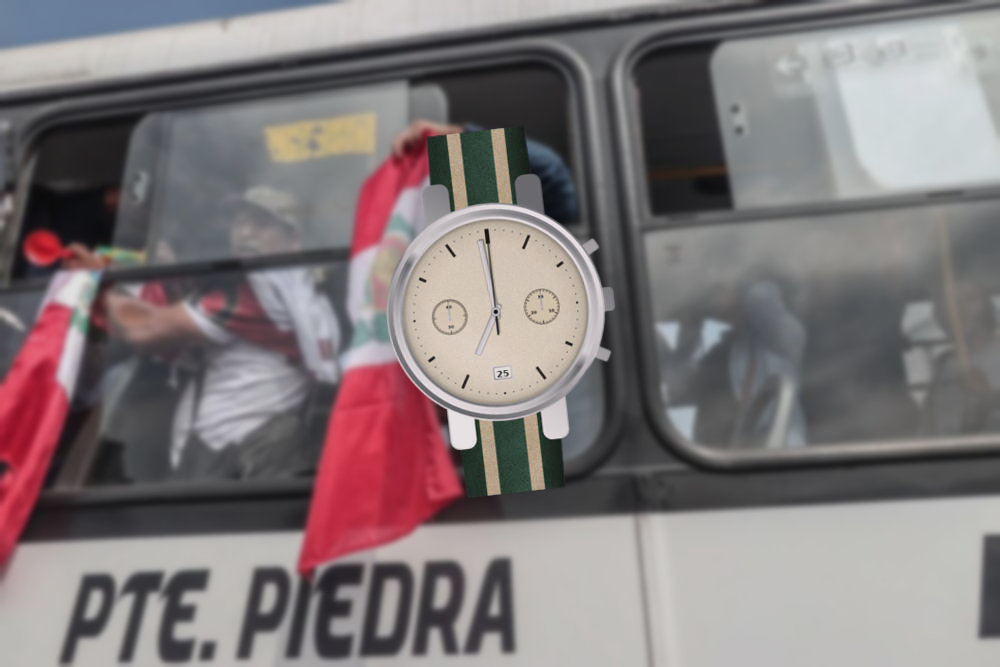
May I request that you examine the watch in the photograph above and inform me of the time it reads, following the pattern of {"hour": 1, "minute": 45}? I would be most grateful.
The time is {"hour": 6, "minute": 59}
